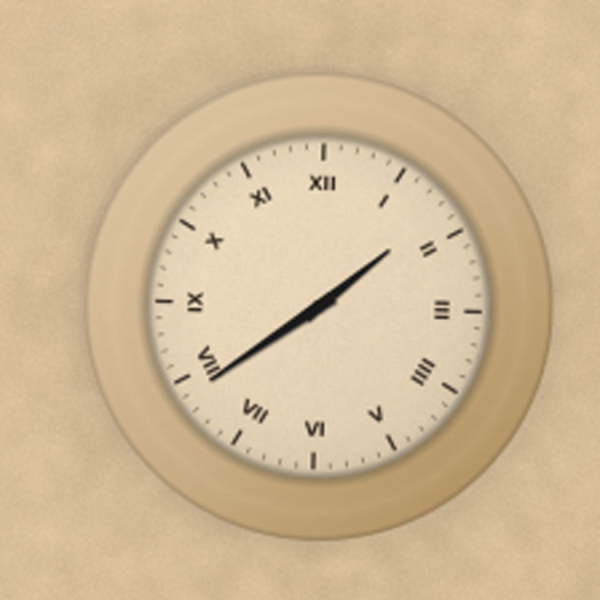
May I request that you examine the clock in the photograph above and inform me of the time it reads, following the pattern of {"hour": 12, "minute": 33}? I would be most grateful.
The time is {"hour": 1, "minute": 39}
